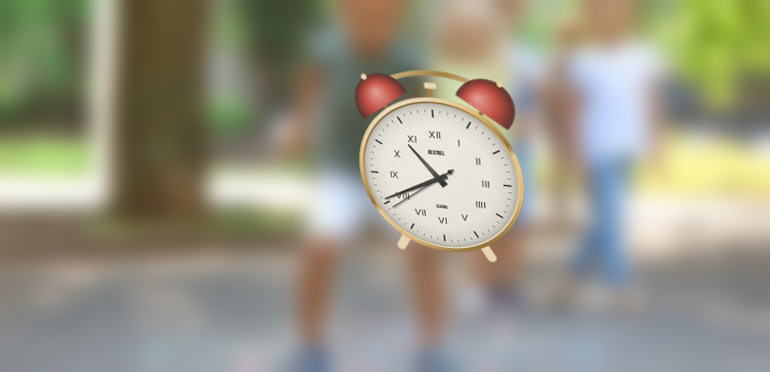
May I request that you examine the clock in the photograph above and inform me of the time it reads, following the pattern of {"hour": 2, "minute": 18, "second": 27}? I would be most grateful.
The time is {"hour": 10, "minute": 40, "second": 39}
